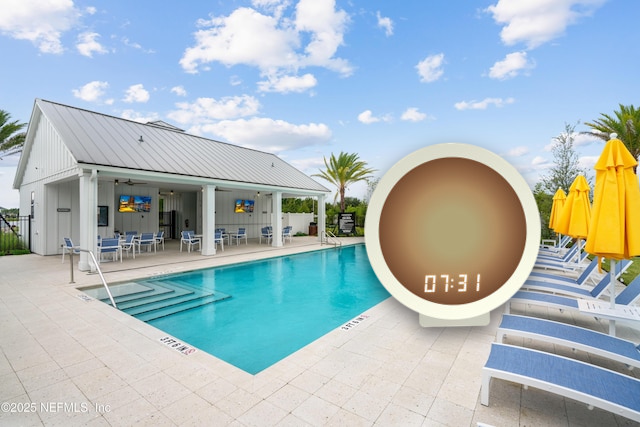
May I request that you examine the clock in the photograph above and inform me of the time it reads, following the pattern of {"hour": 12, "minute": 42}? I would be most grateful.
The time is {"hour": 7, "minute": 31}
